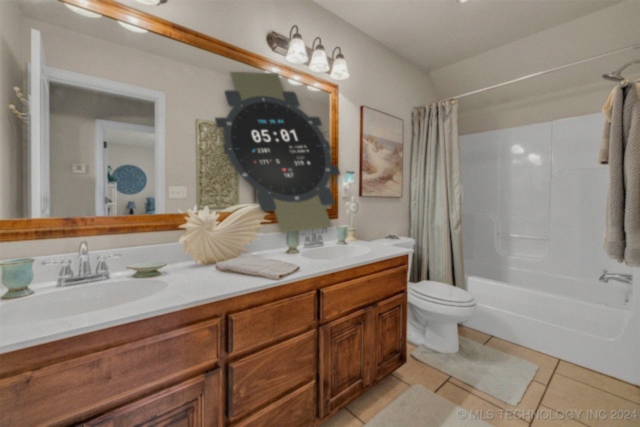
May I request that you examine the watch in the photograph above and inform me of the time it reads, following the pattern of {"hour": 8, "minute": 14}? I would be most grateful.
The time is {"hour": 5, "minute": 1}
